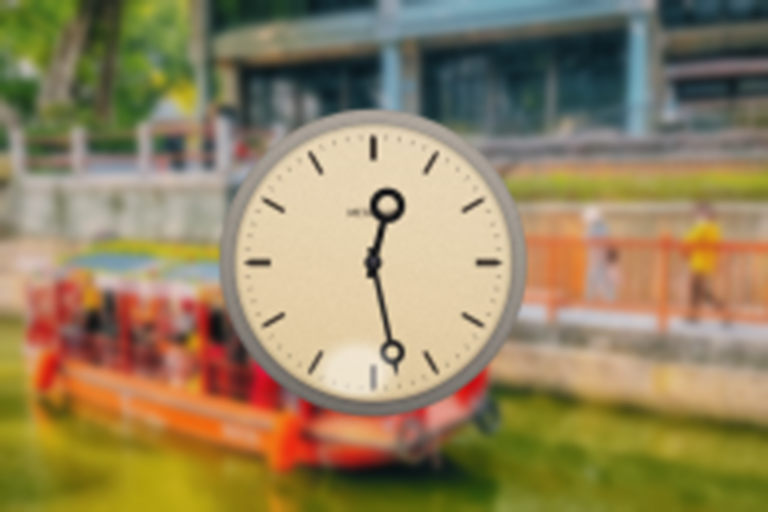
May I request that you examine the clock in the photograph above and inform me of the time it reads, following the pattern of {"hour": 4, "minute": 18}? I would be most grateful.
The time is {"hour": 12, "minute": 28}
